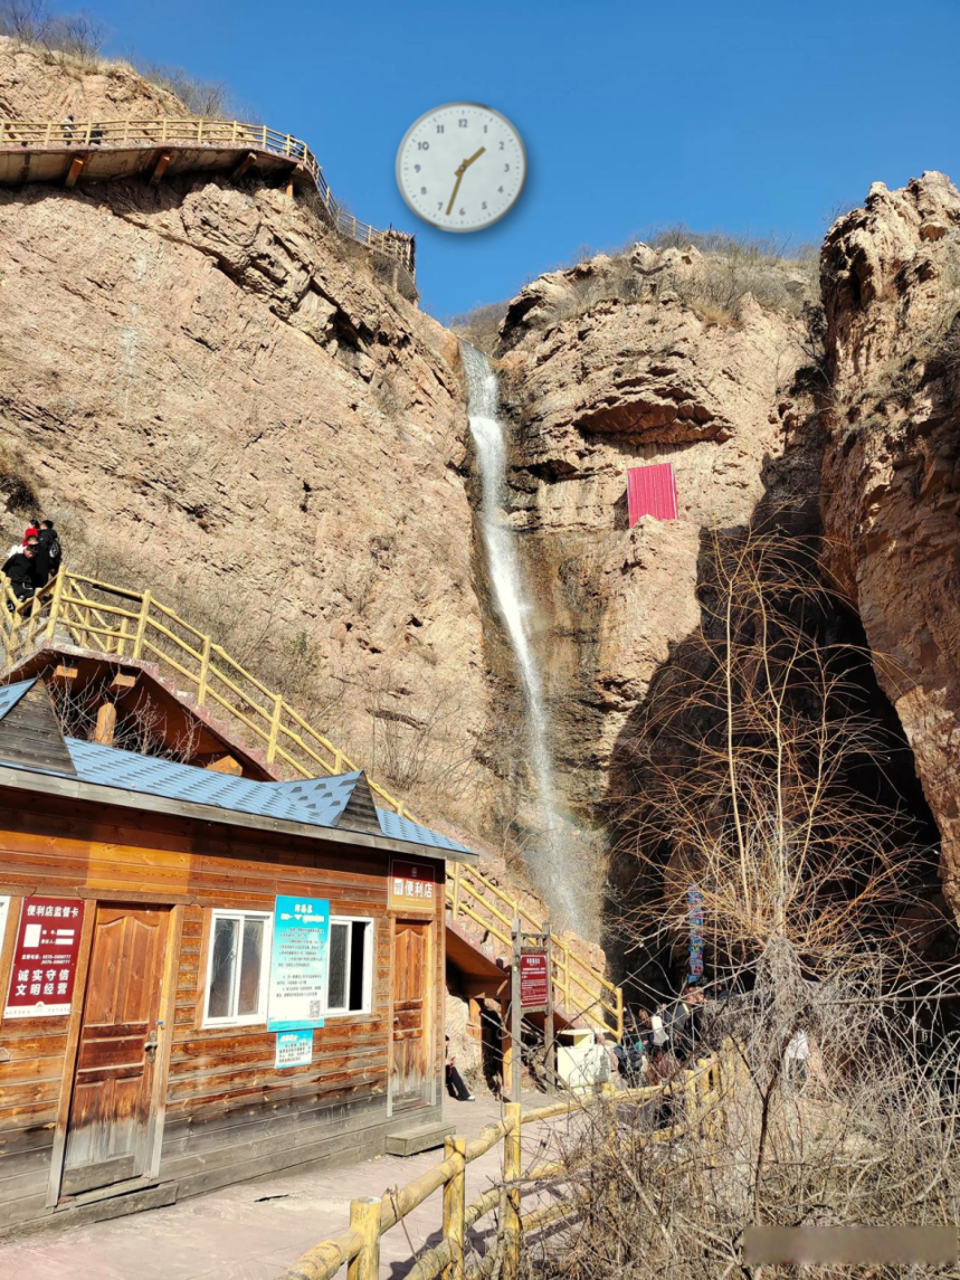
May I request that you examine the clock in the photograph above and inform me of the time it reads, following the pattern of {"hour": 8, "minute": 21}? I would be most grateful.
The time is {"hour": 1, "minute": 33}
